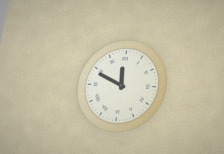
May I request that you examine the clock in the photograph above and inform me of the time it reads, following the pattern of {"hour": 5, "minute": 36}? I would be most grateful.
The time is {"hour": 11, "minute": 49}
